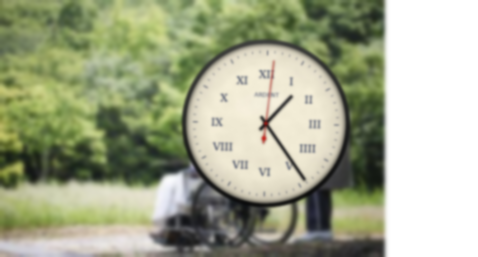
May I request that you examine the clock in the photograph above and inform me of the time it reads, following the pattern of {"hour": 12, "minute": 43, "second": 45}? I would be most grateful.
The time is {"hour": 1, "minute": 24, "second": 1}
